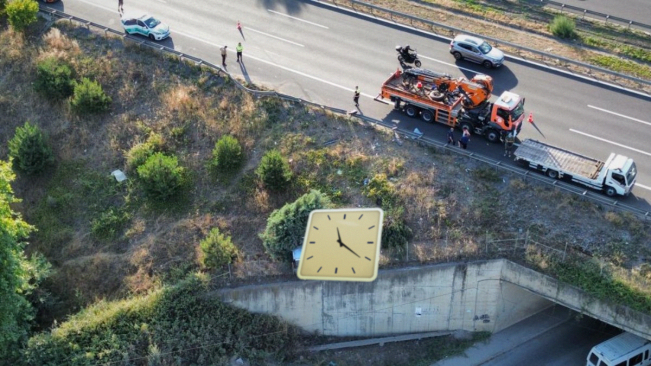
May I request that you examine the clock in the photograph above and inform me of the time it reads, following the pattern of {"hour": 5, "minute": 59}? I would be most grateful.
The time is {"hour": 11, "minute": 21}
